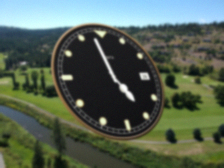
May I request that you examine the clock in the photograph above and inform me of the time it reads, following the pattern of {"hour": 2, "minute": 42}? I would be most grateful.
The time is {"hour": 4, "minute": 58}
